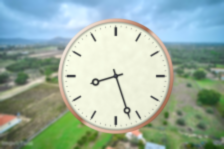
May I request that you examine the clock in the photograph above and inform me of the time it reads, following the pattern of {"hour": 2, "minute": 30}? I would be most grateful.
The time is {"hour": 8, "minute": 27}
